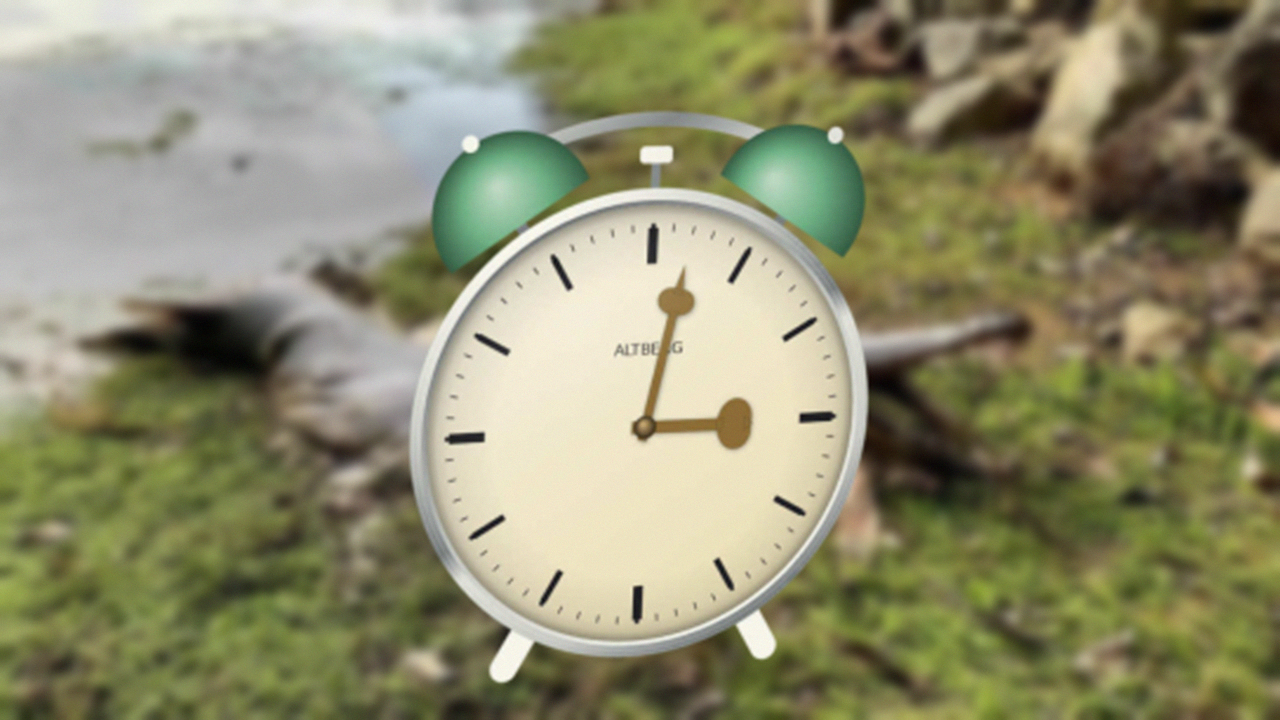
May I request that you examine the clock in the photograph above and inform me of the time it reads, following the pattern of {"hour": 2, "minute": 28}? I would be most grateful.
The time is {"hour": 3, "minute": 2}
